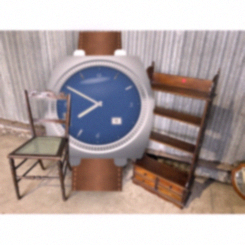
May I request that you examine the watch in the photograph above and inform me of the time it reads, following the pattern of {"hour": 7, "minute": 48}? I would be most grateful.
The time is {"hour": 7, "minute": 50}
